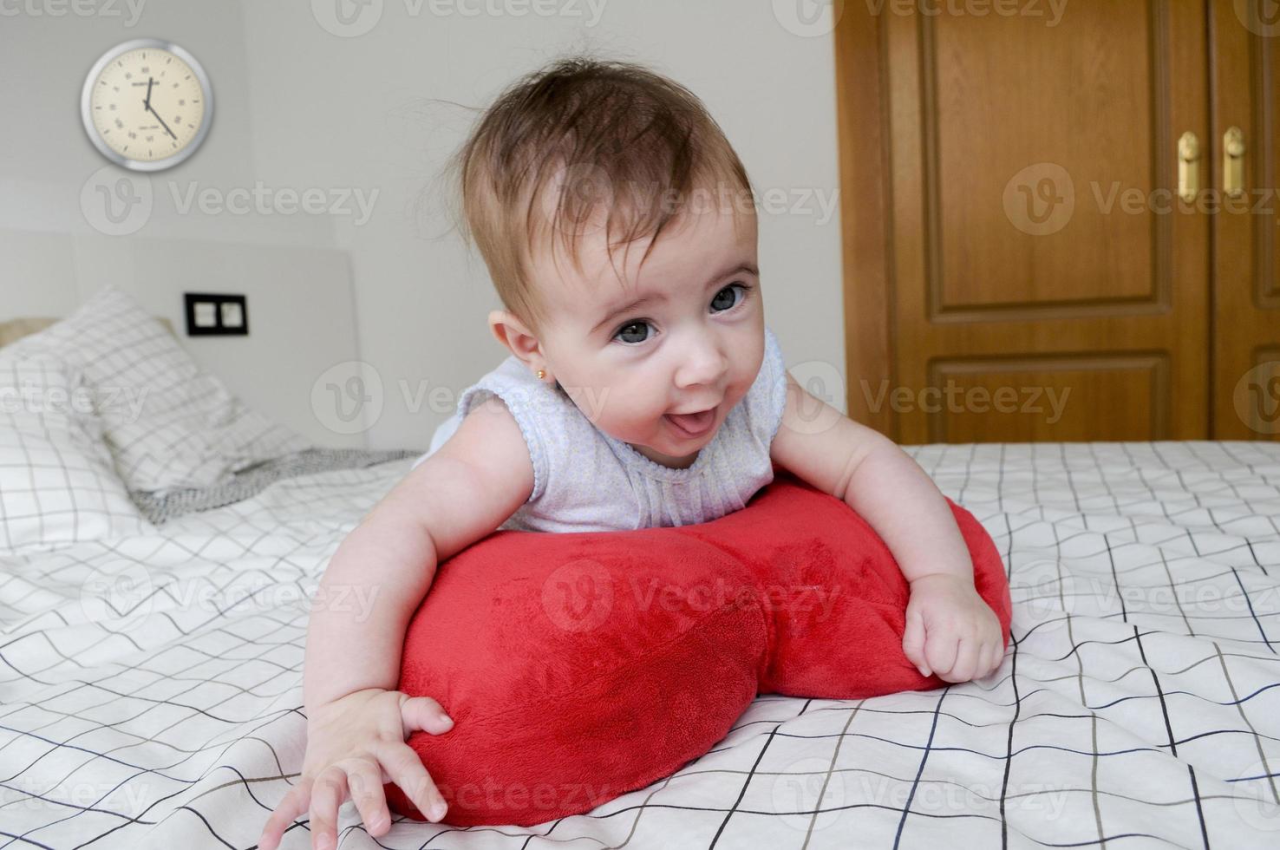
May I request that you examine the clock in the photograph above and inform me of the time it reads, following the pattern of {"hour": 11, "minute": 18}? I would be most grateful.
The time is {"hour": 12, "minute": 24}
